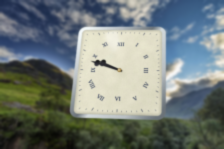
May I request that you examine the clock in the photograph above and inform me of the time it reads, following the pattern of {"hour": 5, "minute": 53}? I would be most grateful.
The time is {"hour": 9, "minute": 48}
